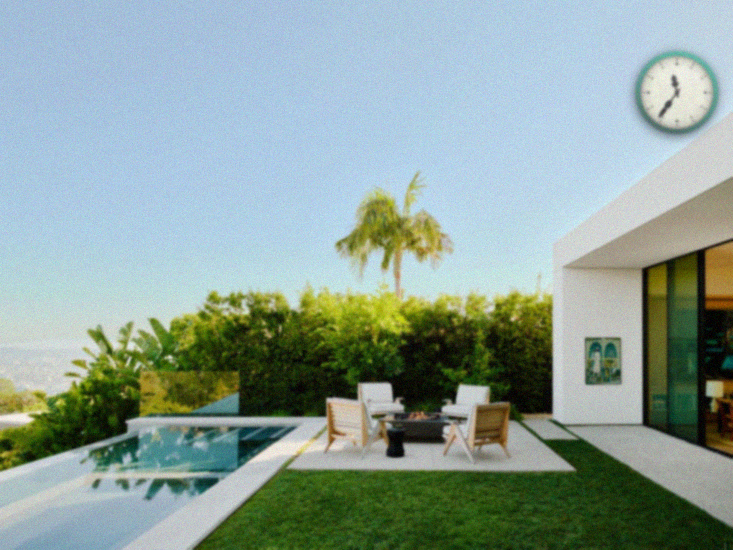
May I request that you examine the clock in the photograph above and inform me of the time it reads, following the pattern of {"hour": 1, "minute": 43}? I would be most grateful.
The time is {"hour": 11, "minute": 36}
